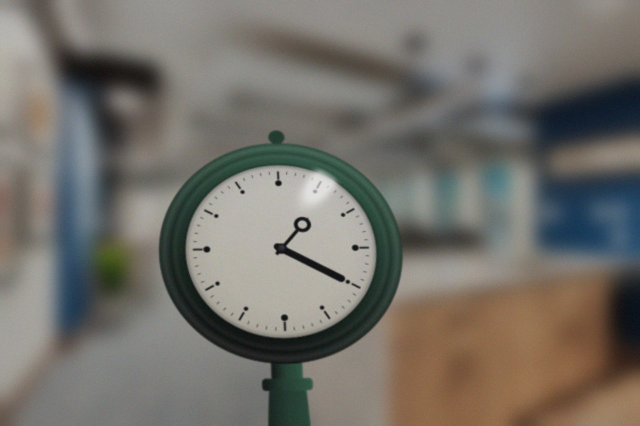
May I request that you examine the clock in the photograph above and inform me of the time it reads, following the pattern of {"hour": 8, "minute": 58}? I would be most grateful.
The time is {"hour": 1, "minute": 20}
